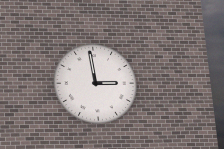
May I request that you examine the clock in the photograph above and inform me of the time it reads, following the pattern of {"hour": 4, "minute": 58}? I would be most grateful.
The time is {"hour": 2, "minute": 59}
